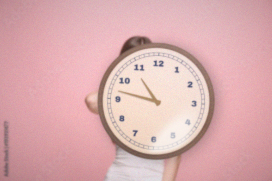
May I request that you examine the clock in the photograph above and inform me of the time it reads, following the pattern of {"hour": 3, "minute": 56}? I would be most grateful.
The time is {"hour": 10, "minute": 47}
